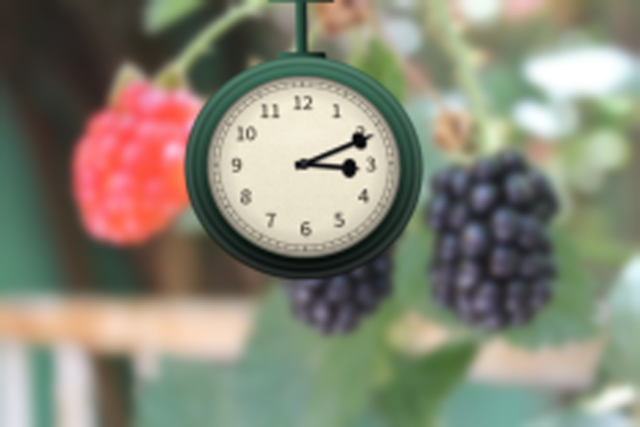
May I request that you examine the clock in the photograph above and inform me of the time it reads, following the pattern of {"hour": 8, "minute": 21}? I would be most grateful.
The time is {"hour": 3, "minute": 11}
